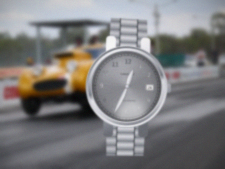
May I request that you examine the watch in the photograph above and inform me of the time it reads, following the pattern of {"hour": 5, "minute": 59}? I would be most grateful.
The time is {"hour": 12, "minute": 34}
